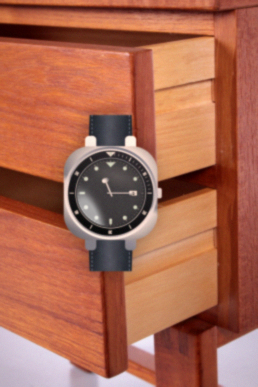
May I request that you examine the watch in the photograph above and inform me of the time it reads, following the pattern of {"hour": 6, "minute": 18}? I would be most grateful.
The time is {"hour": 11, "minute": 15}
